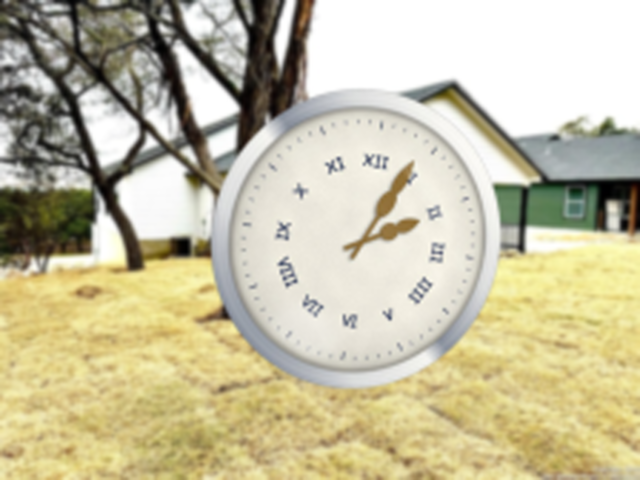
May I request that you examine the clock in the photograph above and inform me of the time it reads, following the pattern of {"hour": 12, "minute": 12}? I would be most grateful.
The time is {"hour": 2, "minute": 4}
